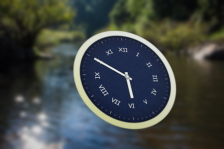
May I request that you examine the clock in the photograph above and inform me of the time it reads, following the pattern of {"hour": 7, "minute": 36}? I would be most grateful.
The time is {"hour": 5, "minute": 50}
